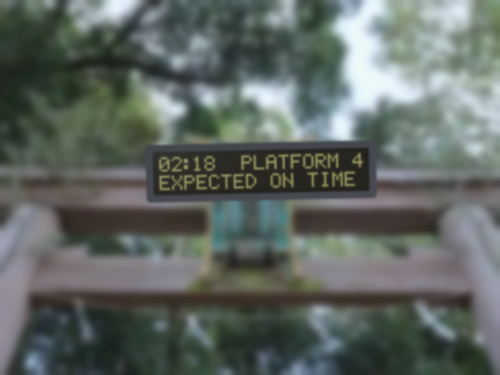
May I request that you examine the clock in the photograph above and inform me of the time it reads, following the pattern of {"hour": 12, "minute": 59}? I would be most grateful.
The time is {"hour": 2, "minute": 18}
